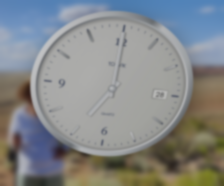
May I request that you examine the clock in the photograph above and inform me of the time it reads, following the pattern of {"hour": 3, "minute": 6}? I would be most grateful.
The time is {"hour": 7, "minute": 0}
